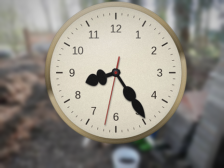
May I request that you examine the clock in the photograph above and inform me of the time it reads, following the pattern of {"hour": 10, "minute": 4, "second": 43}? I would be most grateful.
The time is {"hour": 8, "minute": 24, "second": 32}
